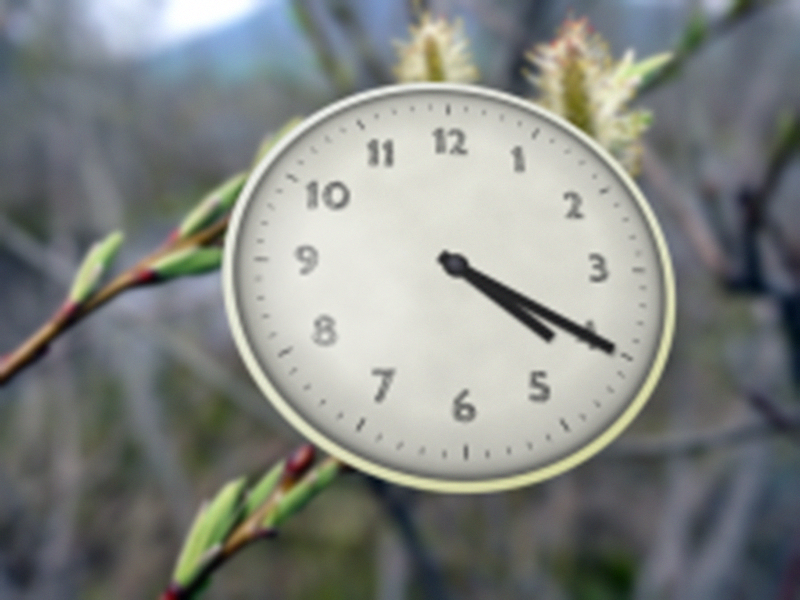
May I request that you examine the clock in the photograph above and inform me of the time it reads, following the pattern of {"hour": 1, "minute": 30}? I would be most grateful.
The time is {"hour": 4, "minute": 20}
